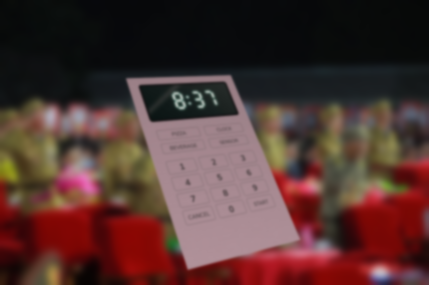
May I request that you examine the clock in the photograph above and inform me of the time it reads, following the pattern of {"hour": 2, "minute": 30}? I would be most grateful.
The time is {"hour": 8, "minute": 37}
